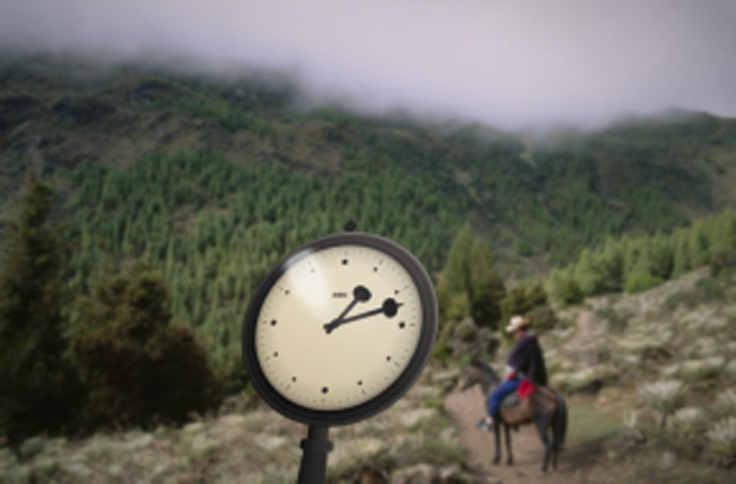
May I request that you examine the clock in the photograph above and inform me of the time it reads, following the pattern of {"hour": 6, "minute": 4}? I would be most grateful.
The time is {"hour": 1, "minute": 12}
